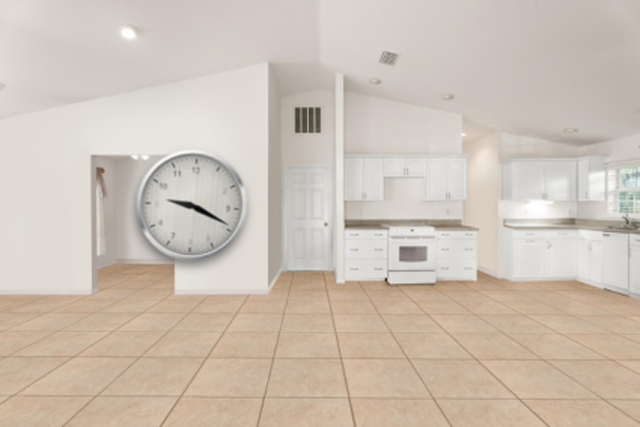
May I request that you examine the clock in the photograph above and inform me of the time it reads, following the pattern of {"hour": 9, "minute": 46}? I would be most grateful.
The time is {"hour": 9, "minute": 19}
